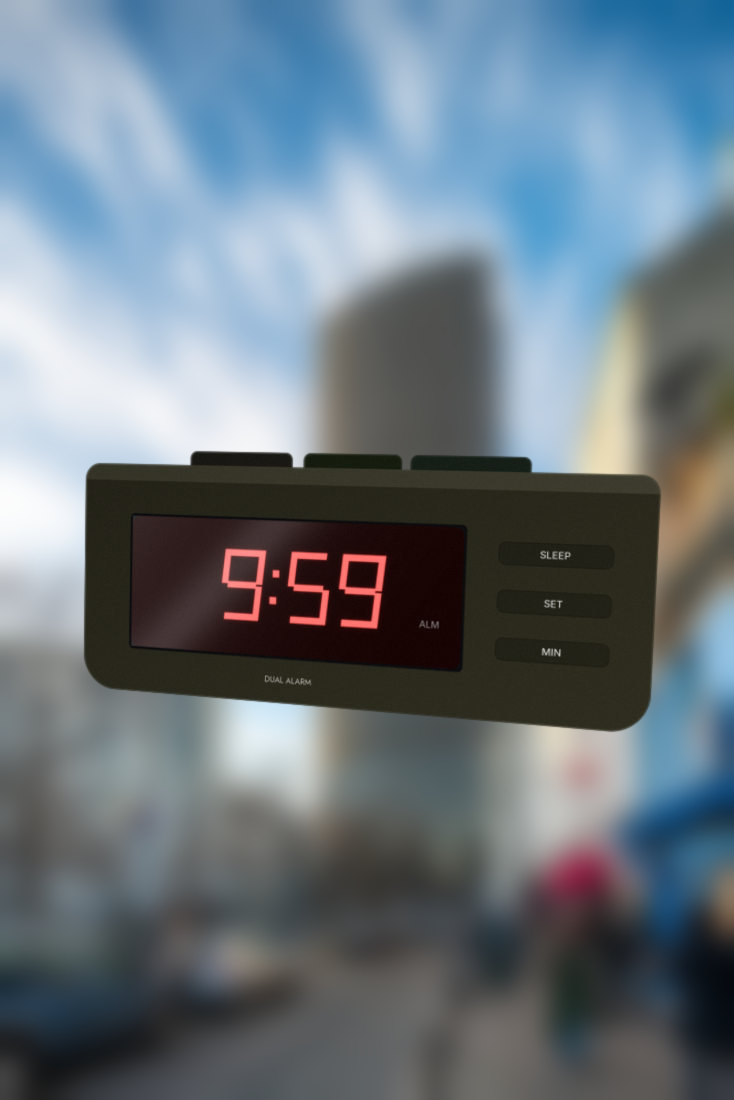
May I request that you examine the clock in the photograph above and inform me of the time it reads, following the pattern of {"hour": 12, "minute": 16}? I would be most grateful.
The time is {"hour": 9, "minute": 59}
